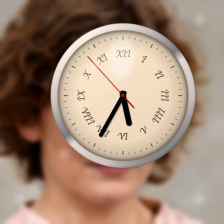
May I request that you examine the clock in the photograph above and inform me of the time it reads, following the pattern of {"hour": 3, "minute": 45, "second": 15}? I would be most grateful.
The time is {"hour": 5, "minute": 34, "second": 53}
